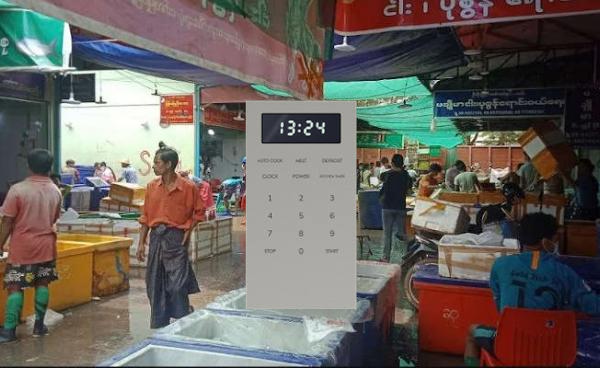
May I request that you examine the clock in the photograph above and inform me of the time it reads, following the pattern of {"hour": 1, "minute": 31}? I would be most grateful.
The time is {"hour": 13, "minute": 24}
